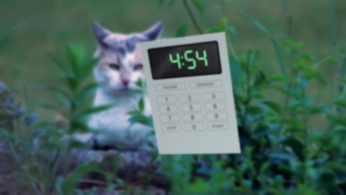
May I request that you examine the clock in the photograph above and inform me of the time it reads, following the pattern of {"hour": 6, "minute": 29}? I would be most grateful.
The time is {"hour": 4, "minute": 54}
